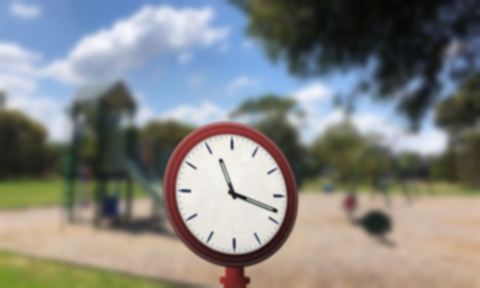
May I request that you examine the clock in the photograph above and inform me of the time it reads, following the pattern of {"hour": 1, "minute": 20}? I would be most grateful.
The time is {"hour": 11, "minute": 18}
